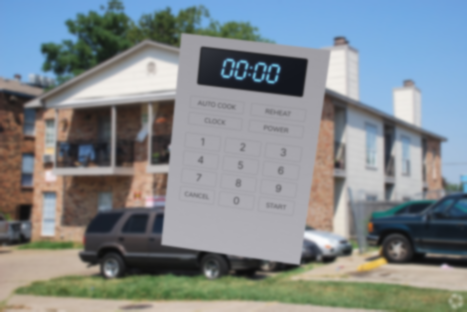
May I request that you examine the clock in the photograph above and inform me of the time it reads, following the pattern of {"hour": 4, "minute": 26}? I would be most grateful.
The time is {"hour": 0, "minute": 0}
